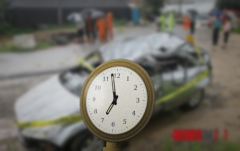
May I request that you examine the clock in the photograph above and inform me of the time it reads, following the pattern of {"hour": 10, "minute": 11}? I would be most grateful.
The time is {"hour": 6, "minute": 58}
